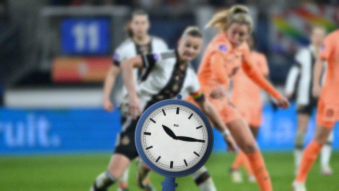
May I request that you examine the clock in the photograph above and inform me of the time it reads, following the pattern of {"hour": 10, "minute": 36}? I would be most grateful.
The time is {"hour": 10, "minute": 15}
